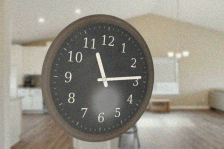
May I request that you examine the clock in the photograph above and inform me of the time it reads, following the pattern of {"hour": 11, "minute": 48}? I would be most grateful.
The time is {"hour": 11, "minute": 14}
